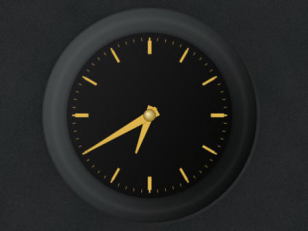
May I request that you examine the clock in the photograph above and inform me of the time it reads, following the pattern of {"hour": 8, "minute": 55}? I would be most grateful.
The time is {"hour": 6, "minute": 40}
